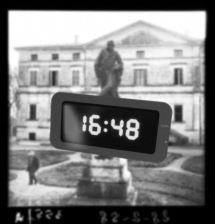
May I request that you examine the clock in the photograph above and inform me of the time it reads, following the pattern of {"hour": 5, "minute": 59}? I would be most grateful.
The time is {"hour": 16, "minute": 48}
